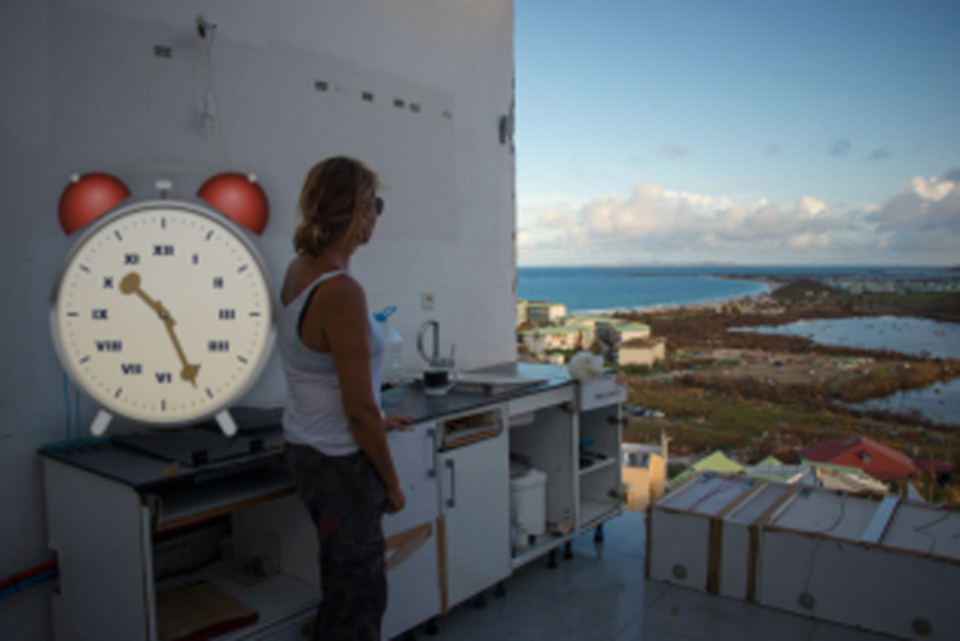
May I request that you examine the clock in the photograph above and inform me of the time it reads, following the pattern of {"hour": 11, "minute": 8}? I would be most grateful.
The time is {"hour": 10, "minute": 26}
